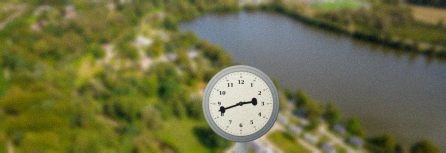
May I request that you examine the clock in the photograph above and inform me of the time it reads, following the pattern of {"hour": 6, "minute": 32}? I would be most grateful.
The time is {"hour": 2, "minute": 42}
